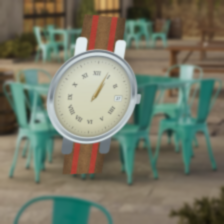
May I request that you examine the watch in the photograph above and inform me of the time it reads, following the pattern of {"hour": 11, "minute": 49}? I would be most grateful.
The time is {"hour": 1, "minute": 4}
